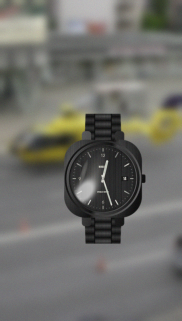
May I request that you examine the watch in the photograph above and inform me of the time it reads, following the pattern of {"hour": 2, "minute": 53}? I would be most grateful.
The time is {"hour": 12, "minute": 27}
